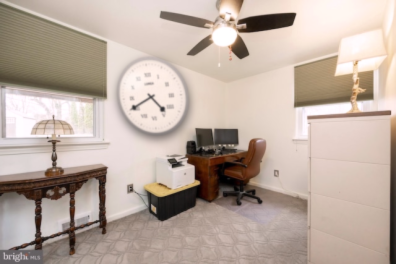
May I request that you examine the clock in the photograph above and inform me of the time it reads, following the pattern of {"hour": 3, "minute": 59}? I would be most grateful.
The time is {"hour": 4, "minute": 41}
